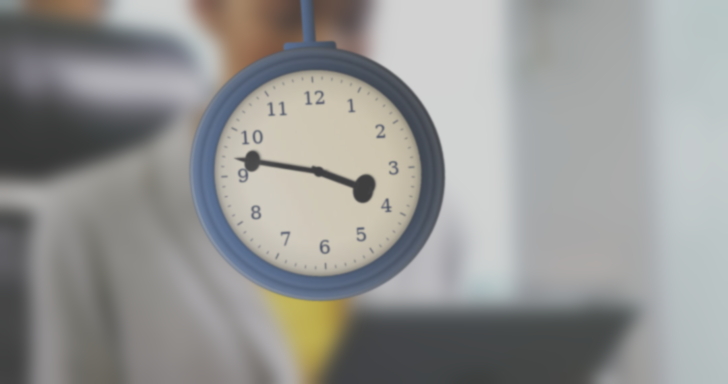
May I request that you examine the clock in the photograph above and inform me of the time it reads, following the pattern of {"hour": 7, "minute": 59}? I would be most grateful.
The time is {"hour": 3, "minute": 47}
